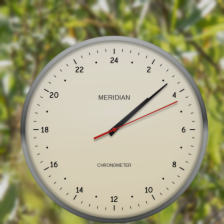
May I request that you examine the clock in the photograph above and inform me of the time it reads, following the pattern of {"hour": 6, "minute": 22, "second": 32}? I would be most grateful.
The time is {"hour": 3, "minute": 8, "second": 11}
